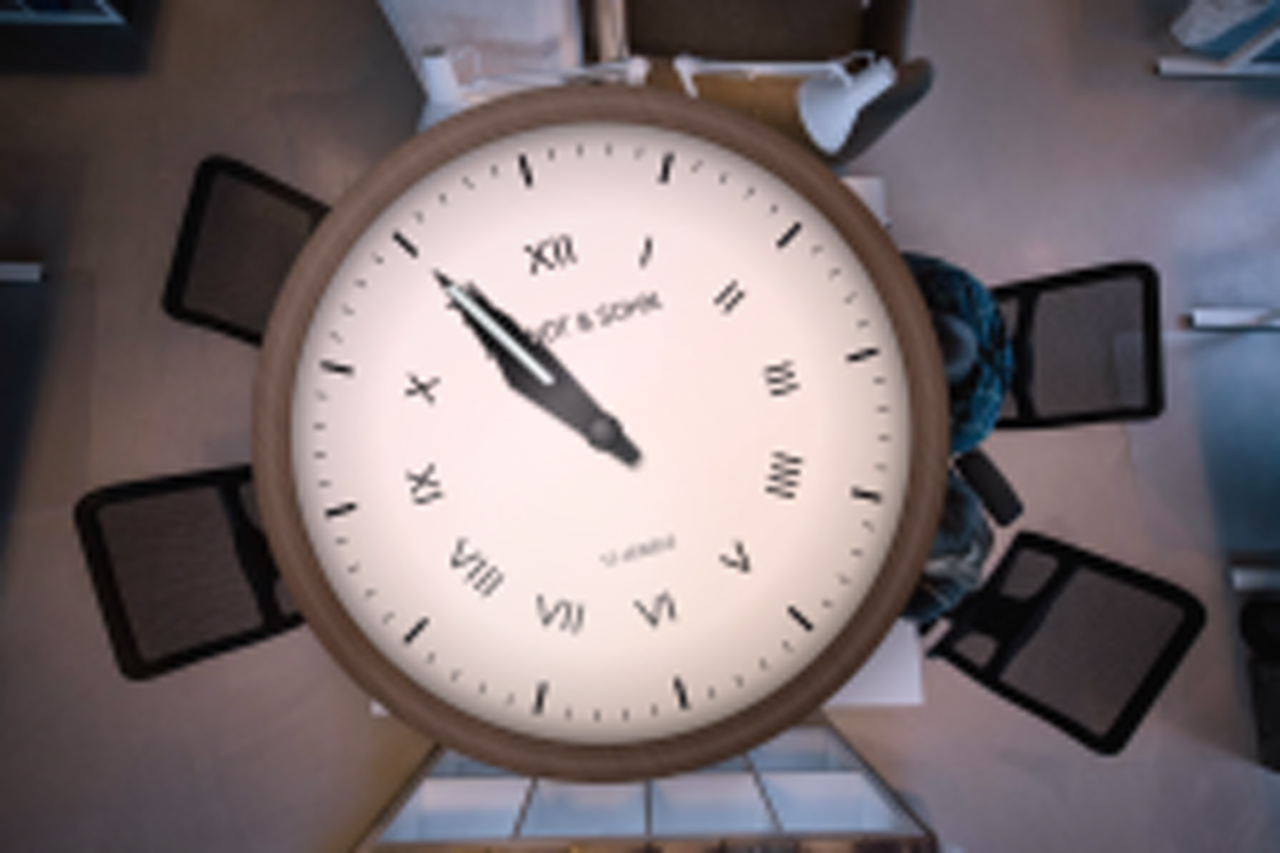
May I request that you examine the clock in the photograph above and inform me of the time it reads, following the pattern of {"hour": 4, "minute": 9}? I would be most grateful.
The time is {"hour": 10, "minute": 55}
